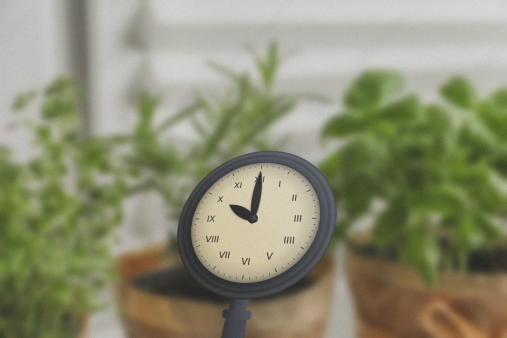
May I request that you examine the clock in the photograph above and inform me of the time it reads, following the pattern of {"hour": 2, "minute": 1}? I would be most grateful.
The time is {"hour": 10, "minute": 0}
